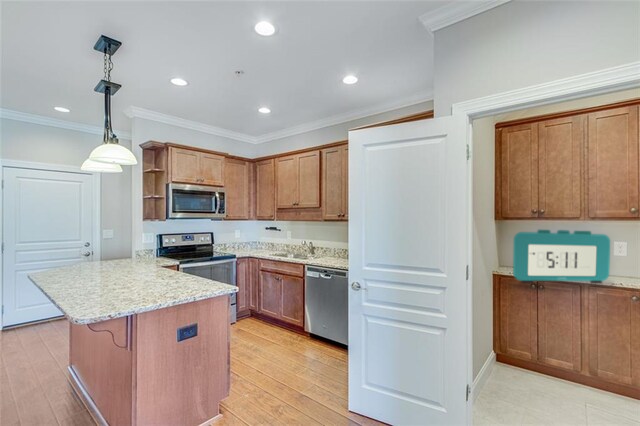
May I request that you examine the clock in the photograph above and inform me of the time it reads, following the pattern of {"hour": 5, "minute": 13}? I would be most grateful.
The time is {"hour": 5, "minute": 11}
